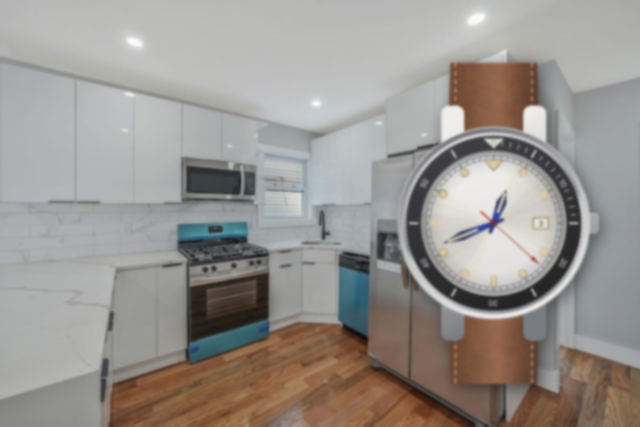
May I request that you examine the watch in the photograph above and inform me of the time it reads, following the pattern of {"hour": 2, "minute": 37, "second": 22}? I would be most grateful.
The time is {"hour": 12, "minute": 41, "second": 22}
